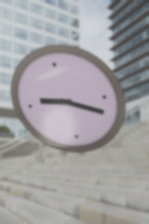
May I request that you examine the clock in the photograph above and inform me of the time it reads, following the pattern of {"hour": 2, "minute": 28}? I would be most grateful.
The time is {"hour": 9, "minute": 19}
